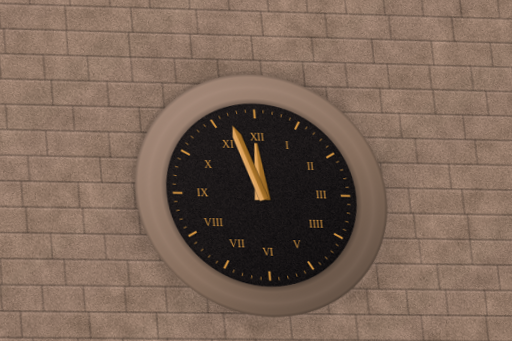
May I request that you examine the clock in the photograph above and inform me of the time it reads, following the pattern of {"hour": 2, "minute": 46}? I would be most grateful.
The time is {"hour": 11, "minute": 57}
